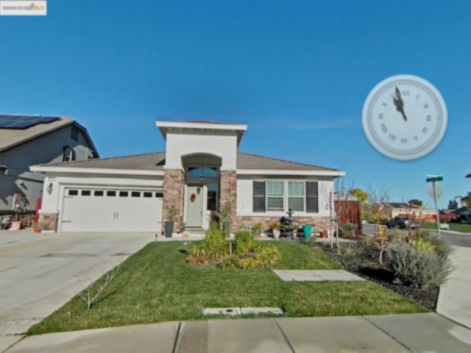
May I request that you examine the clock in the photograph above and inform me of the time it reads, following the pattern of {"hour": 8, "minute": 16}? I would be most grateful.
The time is {"hour": 10, "minute": 57}
